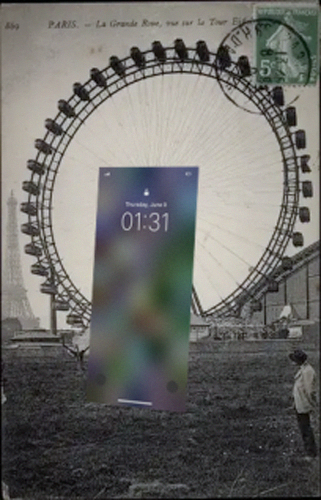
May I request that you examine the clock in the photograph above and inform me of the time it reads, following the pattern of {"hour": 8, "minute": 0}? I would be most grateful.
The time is {"hour": 1, "minute": 31}
